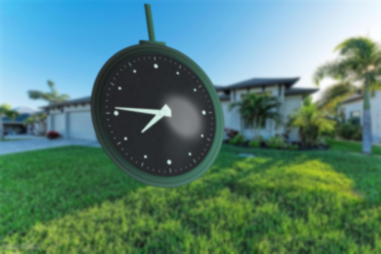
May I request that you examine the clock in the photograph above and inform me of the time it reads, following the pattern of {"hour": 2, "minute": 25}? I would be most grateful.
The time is {"hour": 7, "minute": 46}
